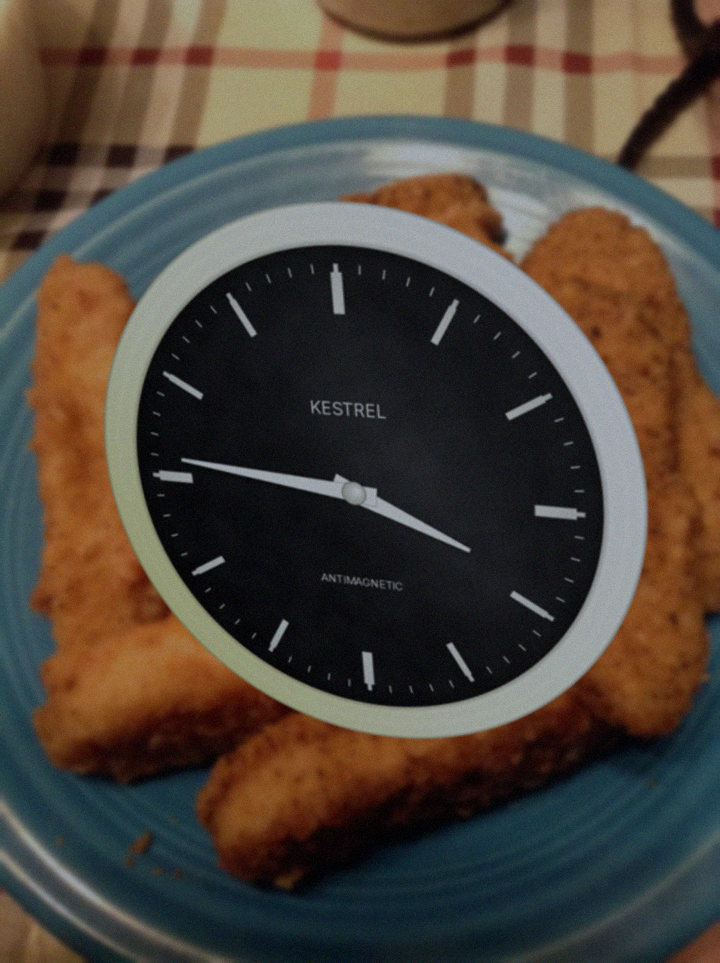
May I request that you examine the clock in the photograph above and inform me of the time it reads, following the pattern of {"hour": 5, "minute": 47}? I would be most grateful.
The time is {"hour": 3, "minute": 46}
